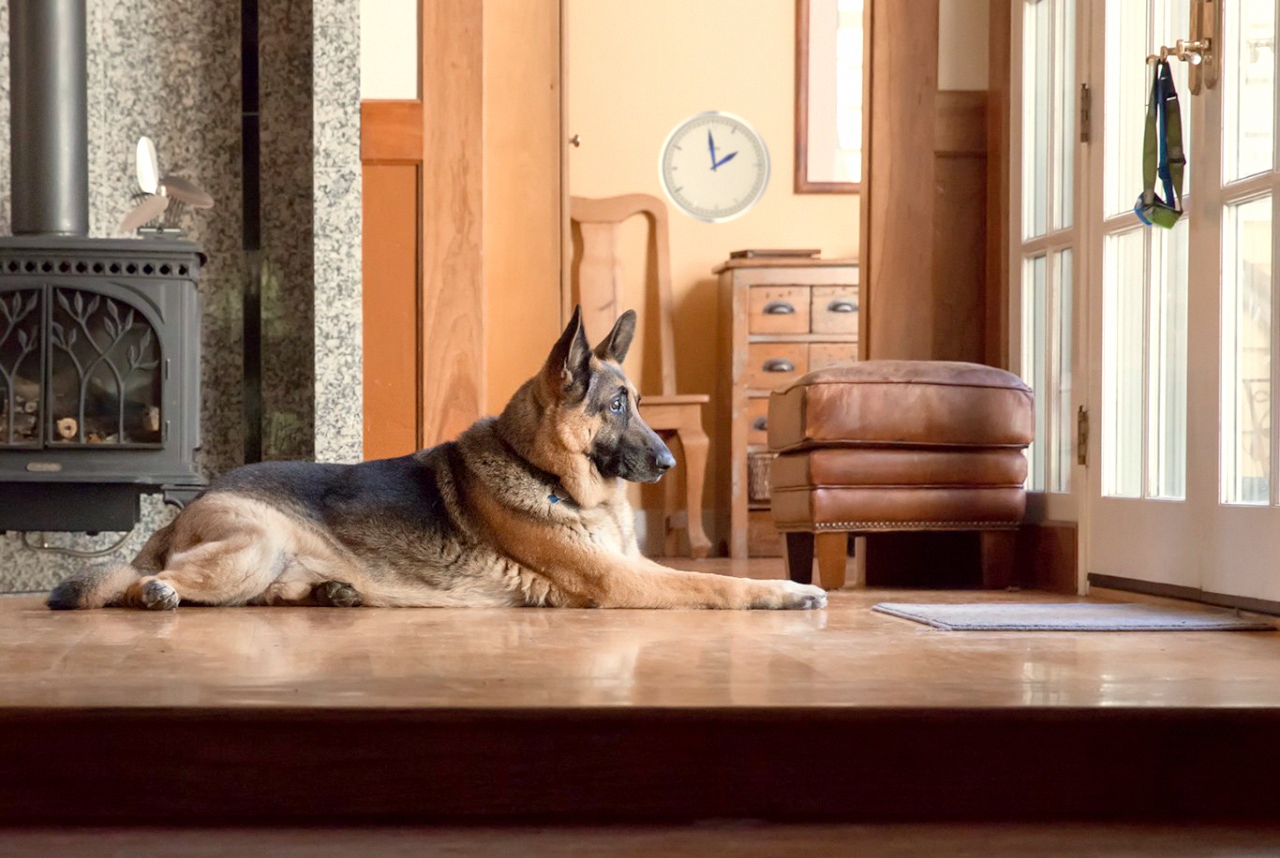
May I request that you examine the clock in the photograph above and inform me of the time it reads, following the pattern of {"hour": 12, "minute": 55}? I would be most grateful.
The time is {"hour": 1, "minute": 59}
